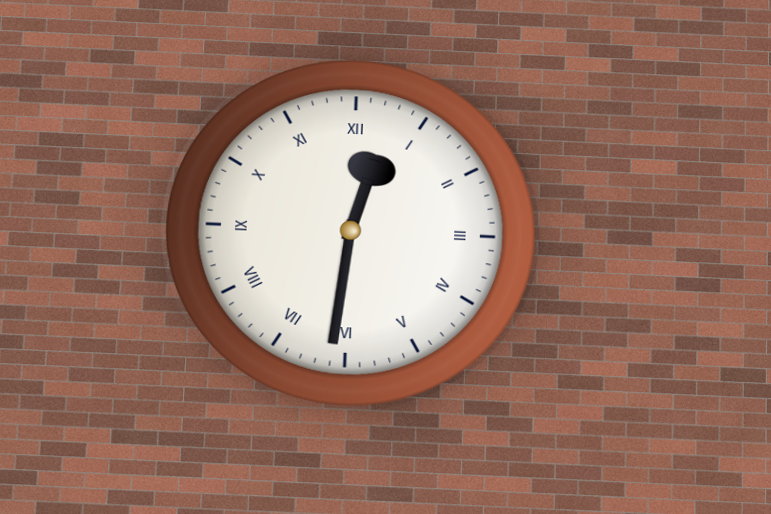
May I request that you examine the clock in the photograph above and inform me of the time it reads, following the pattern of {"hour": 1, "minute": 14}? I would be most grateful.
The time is {"hour": 12, "minute": 31}
